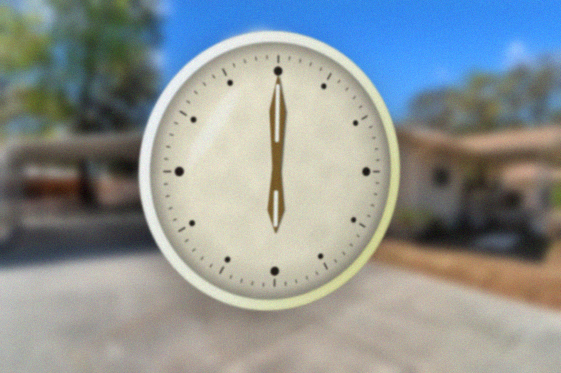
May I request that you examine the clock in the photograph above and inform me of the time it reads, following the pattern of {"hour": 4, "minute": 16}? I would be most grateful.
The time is {"hour": 6, "minute": 0}
